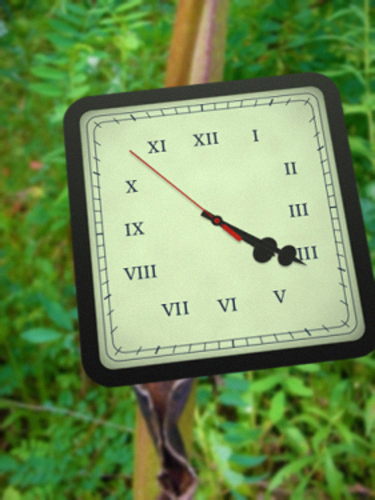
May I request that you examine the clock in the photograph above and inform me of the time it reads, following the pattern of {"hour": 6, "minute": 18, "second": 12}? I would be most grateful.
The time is {"hour": 4, "minute": 20, "second": 53}
